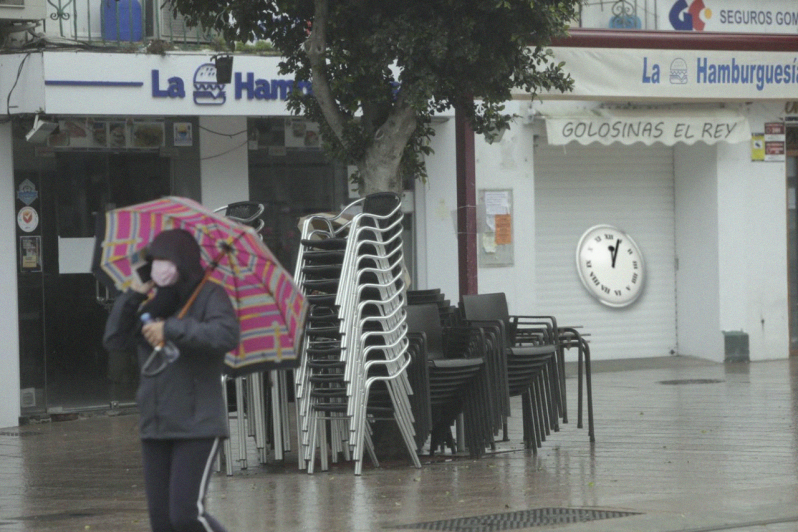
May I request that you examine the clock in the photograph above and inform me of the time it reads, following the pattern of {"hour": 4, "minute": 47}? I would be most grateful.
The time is {"hour": 12, "minute": 4}
